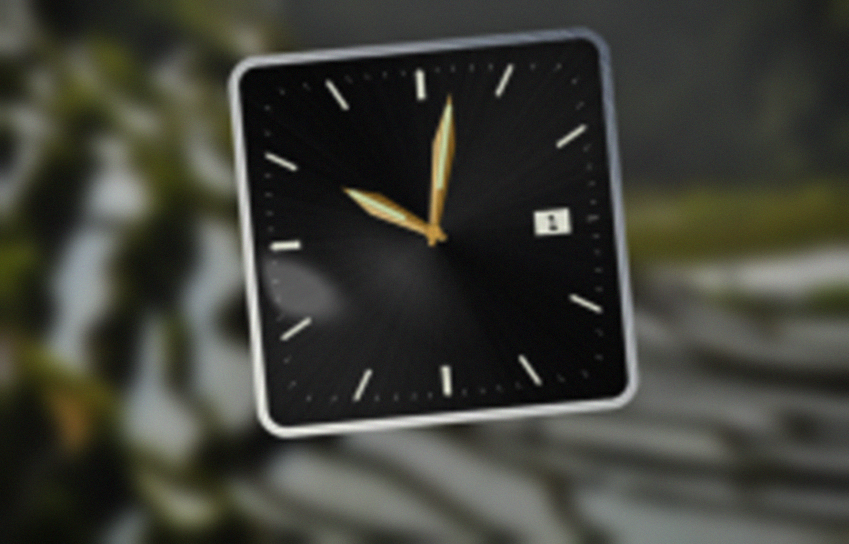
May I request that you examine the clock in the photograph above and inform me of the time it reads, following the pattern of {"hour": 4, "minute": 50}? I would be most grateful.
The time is {"hour": 10, "minute": 2}
